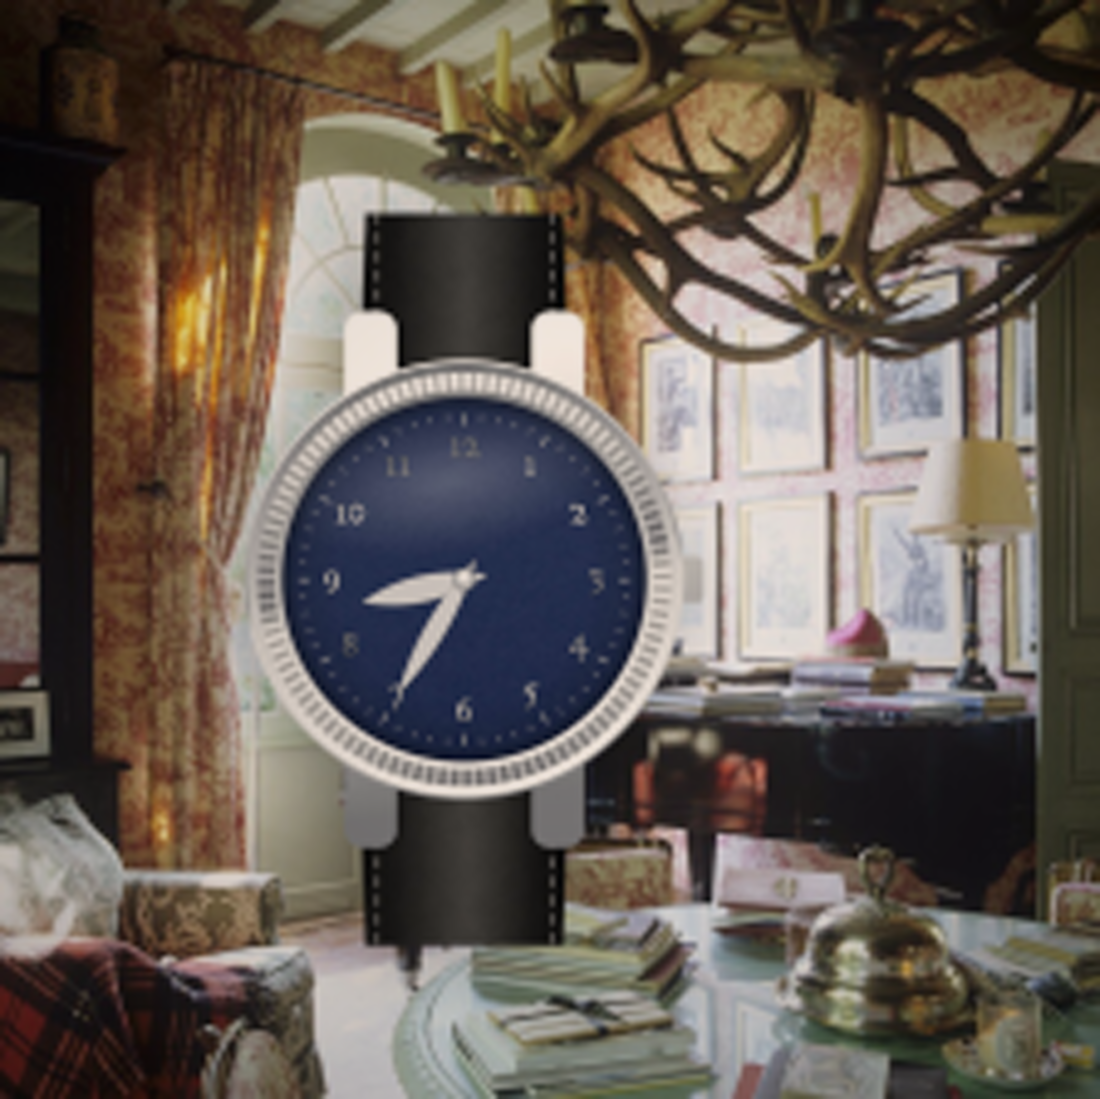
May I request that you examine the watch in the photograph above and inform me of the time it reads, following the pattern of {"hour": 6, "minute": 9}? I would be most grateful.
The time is {"hour": 8, "minute": 35}
